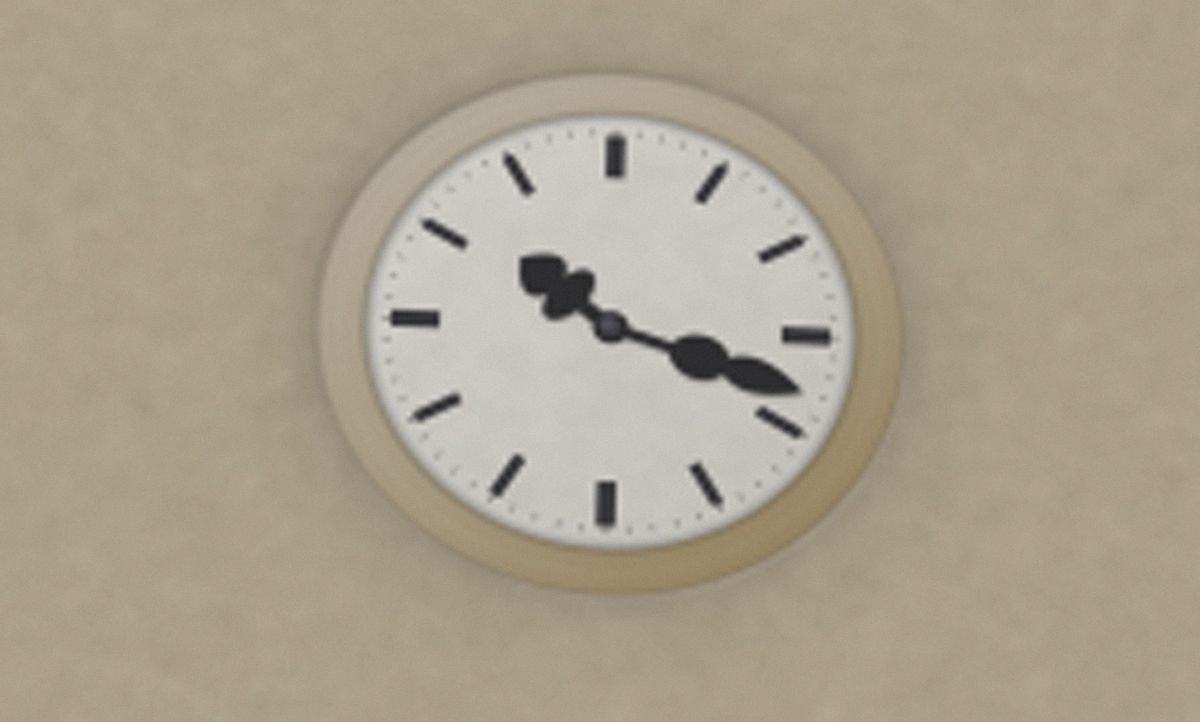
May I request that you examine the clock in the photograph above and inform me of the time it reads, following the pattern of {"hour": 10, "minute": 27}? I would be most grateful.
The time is {"hour": 10, "minute": 18}
